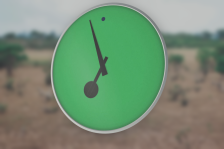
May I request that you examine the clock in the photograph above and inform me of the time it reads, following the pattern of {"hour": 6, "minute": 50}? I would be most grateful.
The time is {"hour": 6, "minute": 57}
